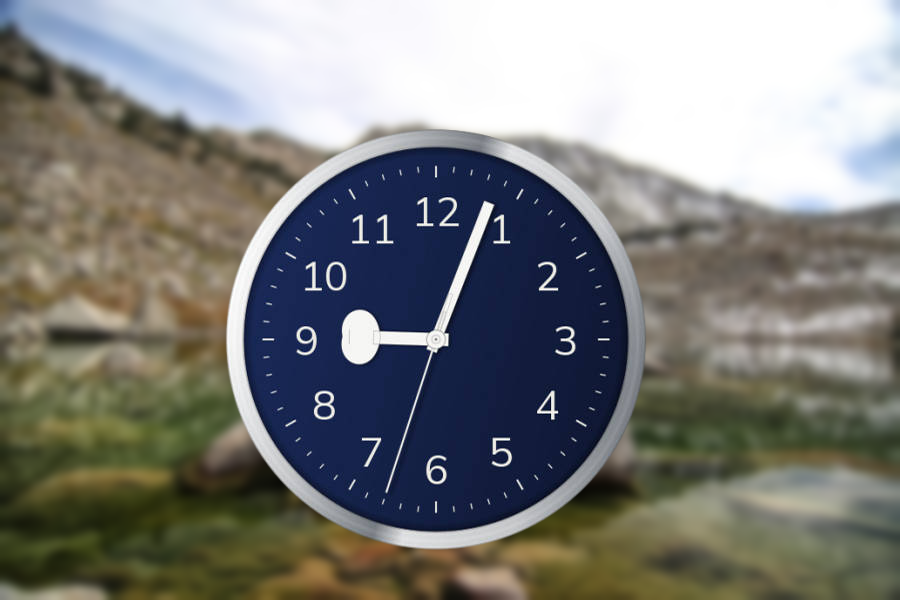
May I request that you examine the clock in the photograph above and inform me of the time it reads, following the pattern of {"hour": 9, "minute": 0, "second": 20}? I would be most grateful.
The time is {"hour": 9, "minute": 3, "second": 33}
